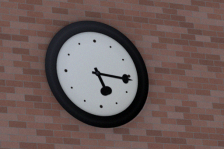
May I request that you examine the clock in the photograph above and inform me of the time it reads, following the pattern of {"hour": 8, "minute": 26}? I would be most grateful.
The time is {"hour": 5, "minute": 16}
